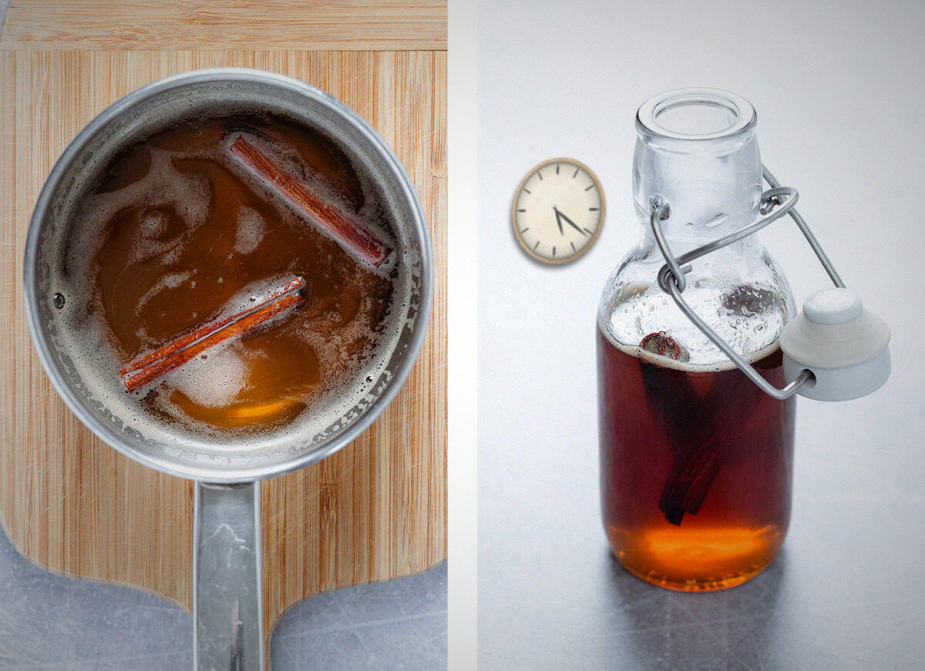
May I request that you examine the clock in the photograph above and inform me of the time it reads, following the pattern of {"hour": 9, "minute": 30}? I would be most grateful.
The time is {"hour": 5, "minute": 21}
